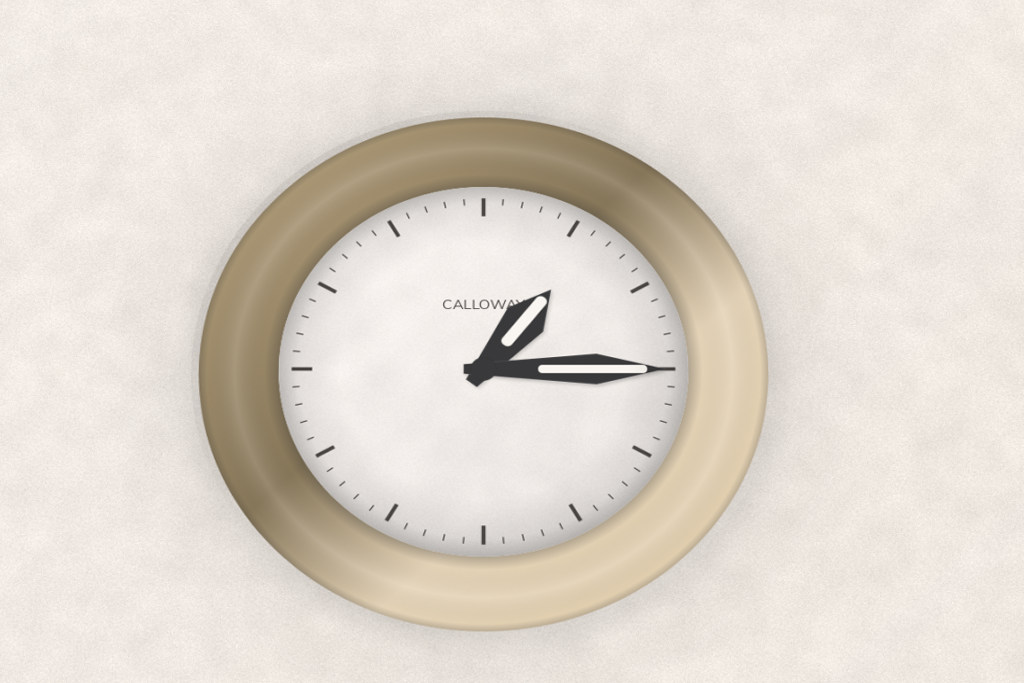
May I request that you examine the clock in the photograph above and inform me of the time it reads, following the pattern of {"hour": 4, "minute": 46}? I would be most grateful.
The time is {"hour": 1, "minute": 15}
